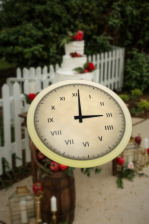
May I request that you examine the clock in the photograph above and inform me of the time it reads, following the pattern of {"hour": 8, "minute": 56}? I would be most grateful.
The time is {"hour": 3, "minute": 1}
